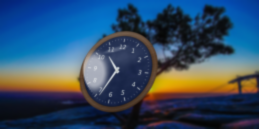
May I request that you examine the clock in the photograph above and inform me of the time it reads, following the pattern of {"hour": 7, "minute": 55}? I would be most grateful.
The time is {"hour": 10, "minute": 34}
